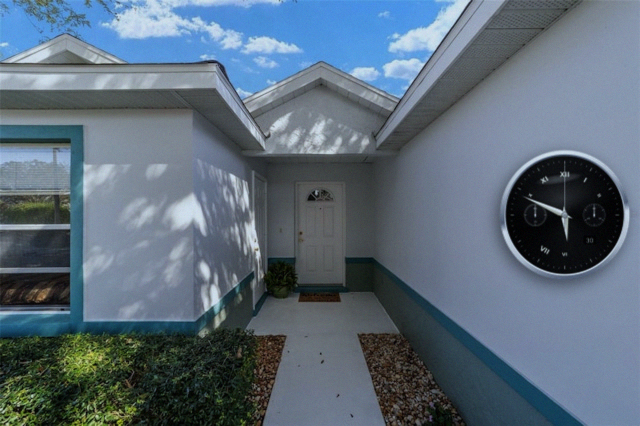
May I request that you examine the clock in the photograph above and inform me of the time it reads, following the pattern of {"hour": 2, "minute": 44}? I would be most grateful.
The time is {"hour": 5, "minute": 49}
